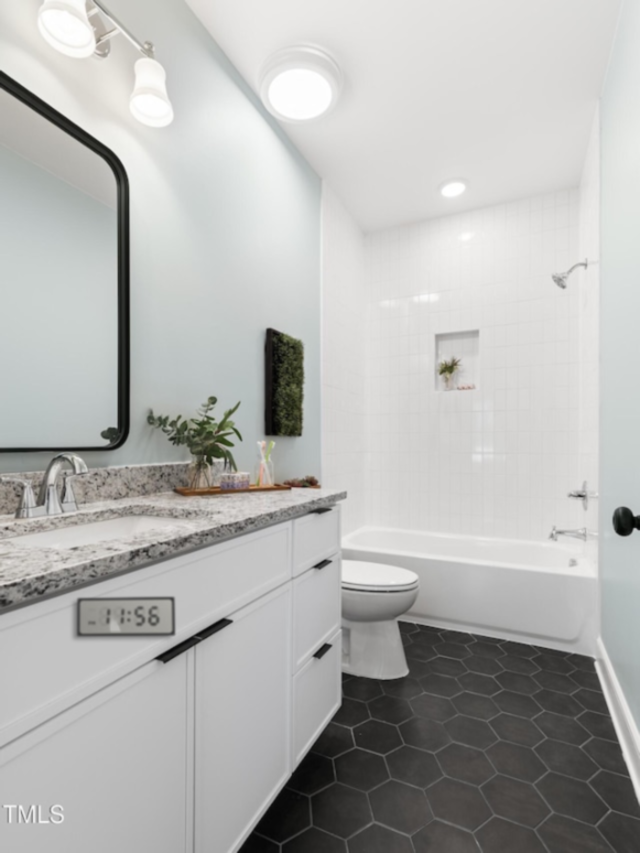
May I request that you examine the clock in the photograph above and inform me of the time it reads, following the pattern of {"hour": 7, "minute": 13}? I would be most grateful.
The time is {"hour": 11, "minute": 56}
